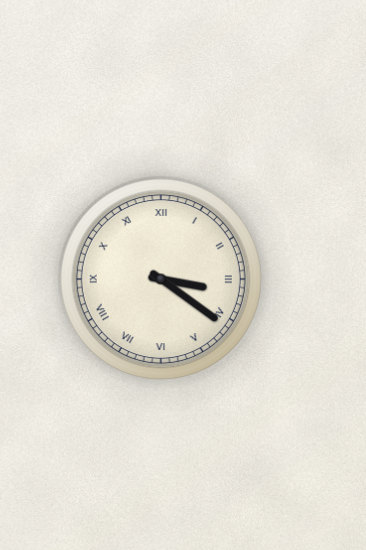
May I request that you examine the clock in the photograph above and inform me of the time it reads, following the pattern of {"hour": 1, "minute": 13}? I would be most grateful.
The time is {"hour": 3, "minute": 21}
